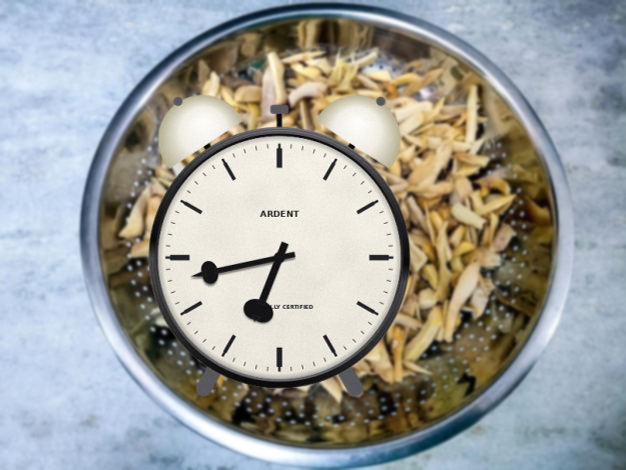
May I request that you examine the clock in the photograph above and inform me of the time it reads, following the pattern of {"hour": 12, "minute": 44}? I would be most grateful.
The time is {"hour": 6, "minute": 43}
